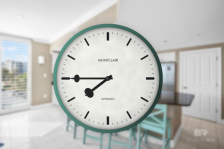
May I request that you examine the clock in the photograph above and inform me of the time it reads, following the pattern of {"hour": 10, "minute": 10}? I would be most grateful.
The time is {"hour": 7, "minute": 45}
